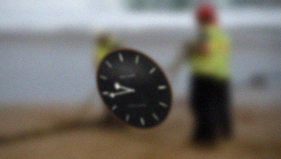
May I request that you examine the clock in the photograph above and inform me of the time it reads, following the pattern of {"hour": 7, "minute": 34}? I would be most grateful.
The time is {"hour": 9, "minute": 44}
